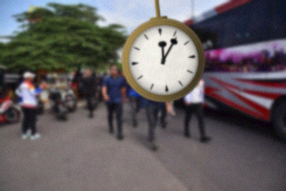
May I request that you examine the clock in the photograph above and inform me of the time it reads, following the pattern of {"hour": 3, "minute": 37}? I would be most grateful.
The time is {"hour": 12, "minute": 6}
